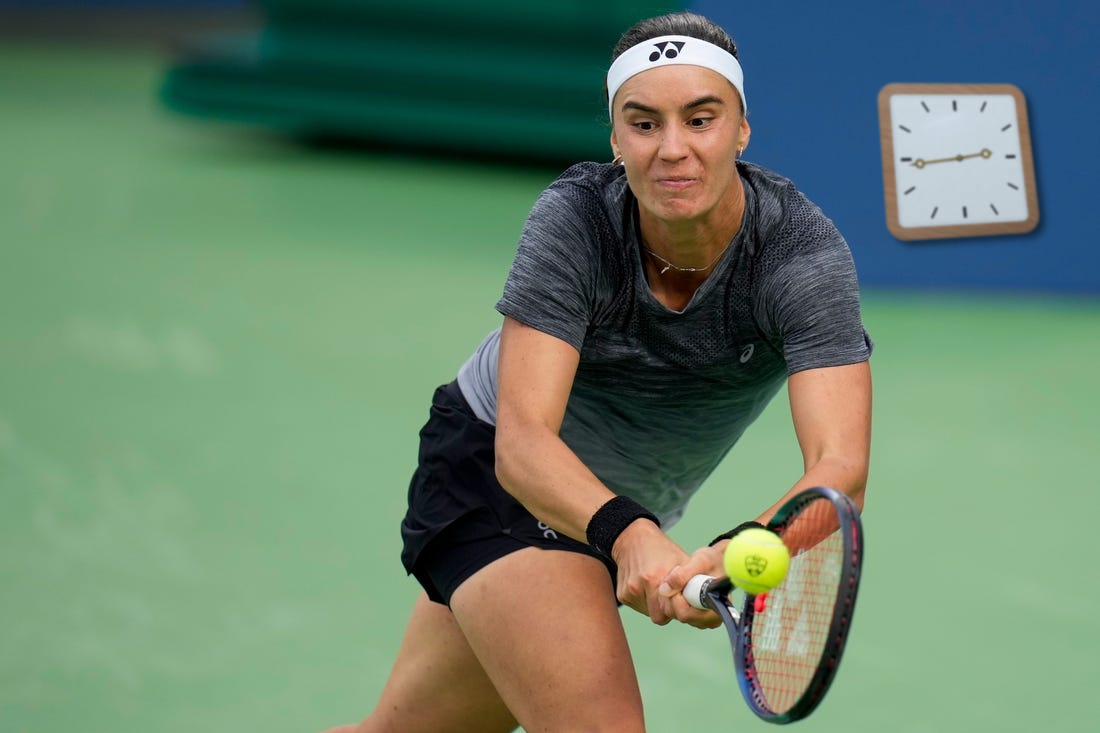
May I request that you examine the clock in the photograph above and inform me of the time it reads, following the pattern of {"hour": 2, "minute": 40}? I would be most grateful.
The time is {"hour": 2, "minute": 44}
